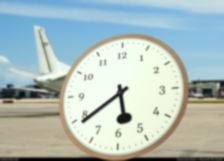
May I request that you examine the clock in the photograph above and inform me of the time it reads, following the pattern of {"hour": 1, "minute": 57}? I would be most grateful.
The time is {"hour": 5, "minute": 39}
